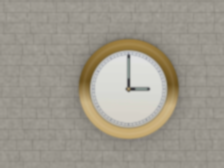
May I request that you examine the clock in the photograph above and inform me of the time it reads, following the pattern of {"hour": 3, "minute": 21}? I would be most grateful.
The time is {"hour": 3, "minute": 0}
